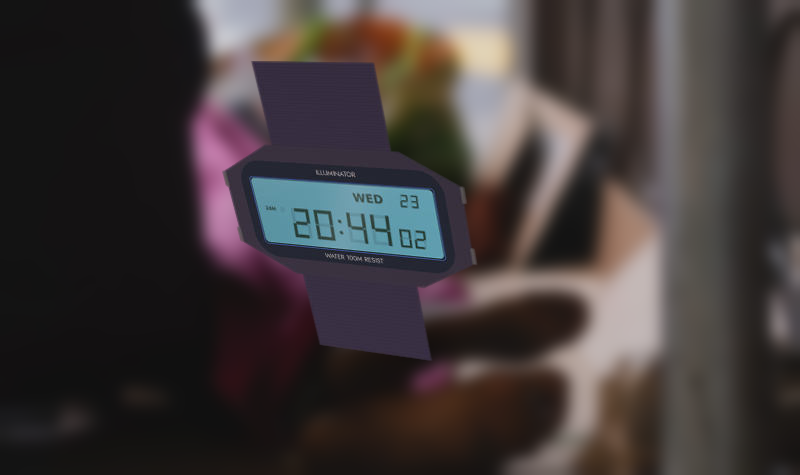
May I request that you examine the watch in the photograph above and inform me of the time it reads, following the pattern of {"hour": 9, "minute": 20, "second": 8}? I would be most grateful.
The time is {"hour": 20, "minute": 44, "second": 2}
